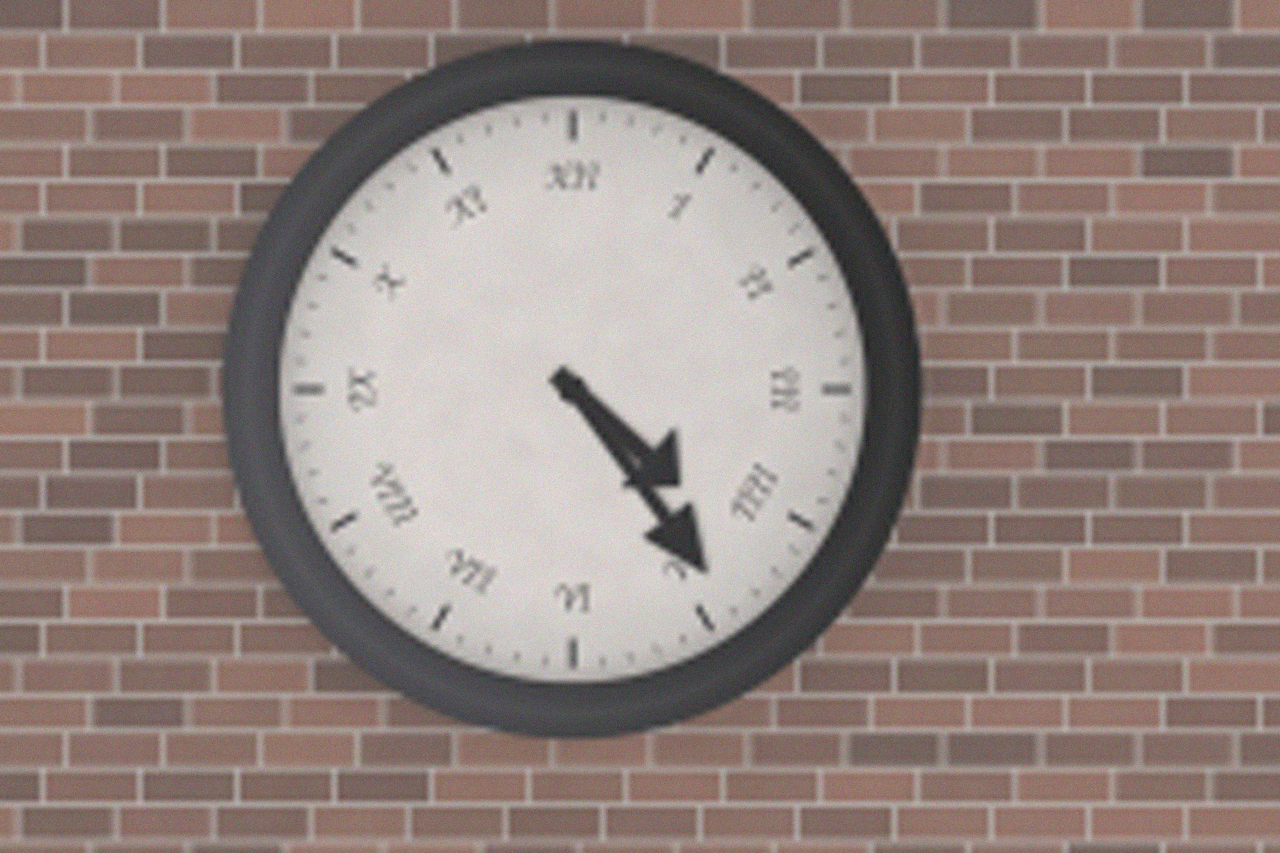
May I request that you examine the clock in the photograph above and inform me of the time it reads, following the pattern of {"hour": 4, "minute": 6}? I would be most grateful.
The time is {"hour": 4, "minute": 24}
